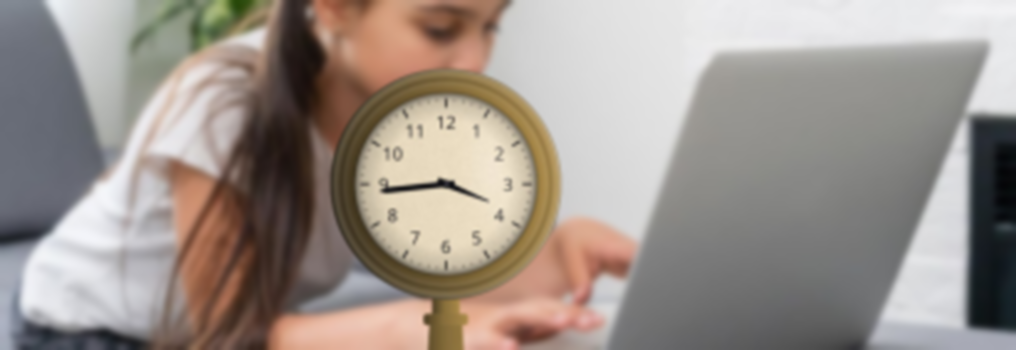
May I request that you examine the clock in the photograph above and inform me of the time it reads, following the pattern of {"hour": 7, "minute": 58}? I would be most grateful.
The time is {"hour": 3, "minute": 44}
